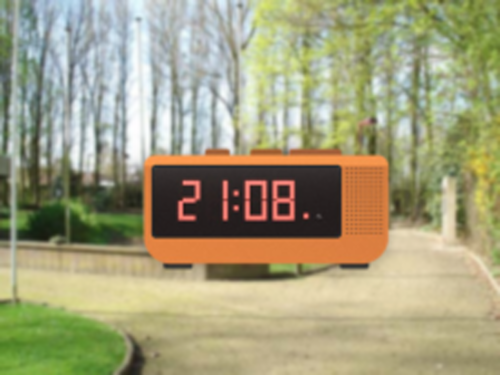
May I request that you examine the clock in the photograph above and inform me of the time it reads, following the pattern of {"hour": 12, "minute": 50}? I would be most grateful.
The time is {"hour": 21, "minute": 8}
